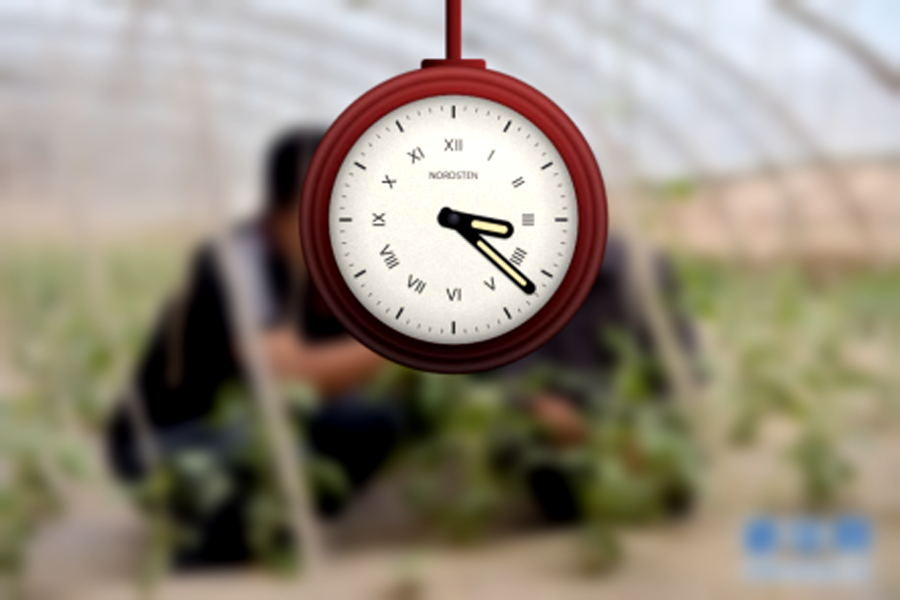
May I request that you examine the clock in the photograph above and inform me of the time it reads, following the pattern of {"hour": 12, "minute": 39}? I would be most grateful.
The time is {"hour": 3, "minute": 22}
